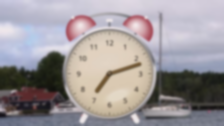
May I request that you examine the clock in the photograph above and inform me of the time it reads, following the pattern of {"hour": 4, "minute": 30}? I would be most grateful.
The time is {"hour": 7, "minute": 12}
